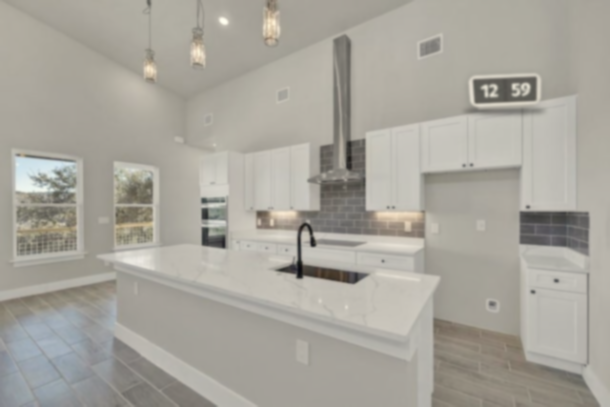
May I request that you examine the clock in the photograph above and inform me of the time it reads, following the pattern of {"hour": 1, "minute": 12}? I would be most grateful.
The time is {"hour": 12, "minute": 59}
